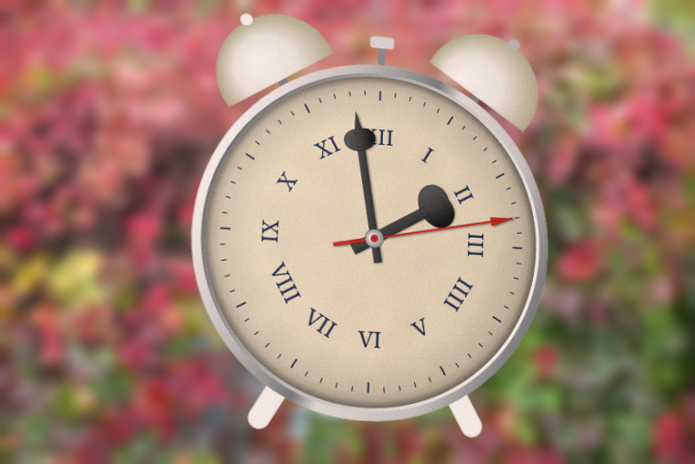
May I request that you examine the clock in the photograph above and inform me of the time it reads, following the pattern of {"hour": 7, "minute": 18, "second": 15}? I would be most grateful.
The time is {"hour": 1, "minute": 58, "second": 13}
